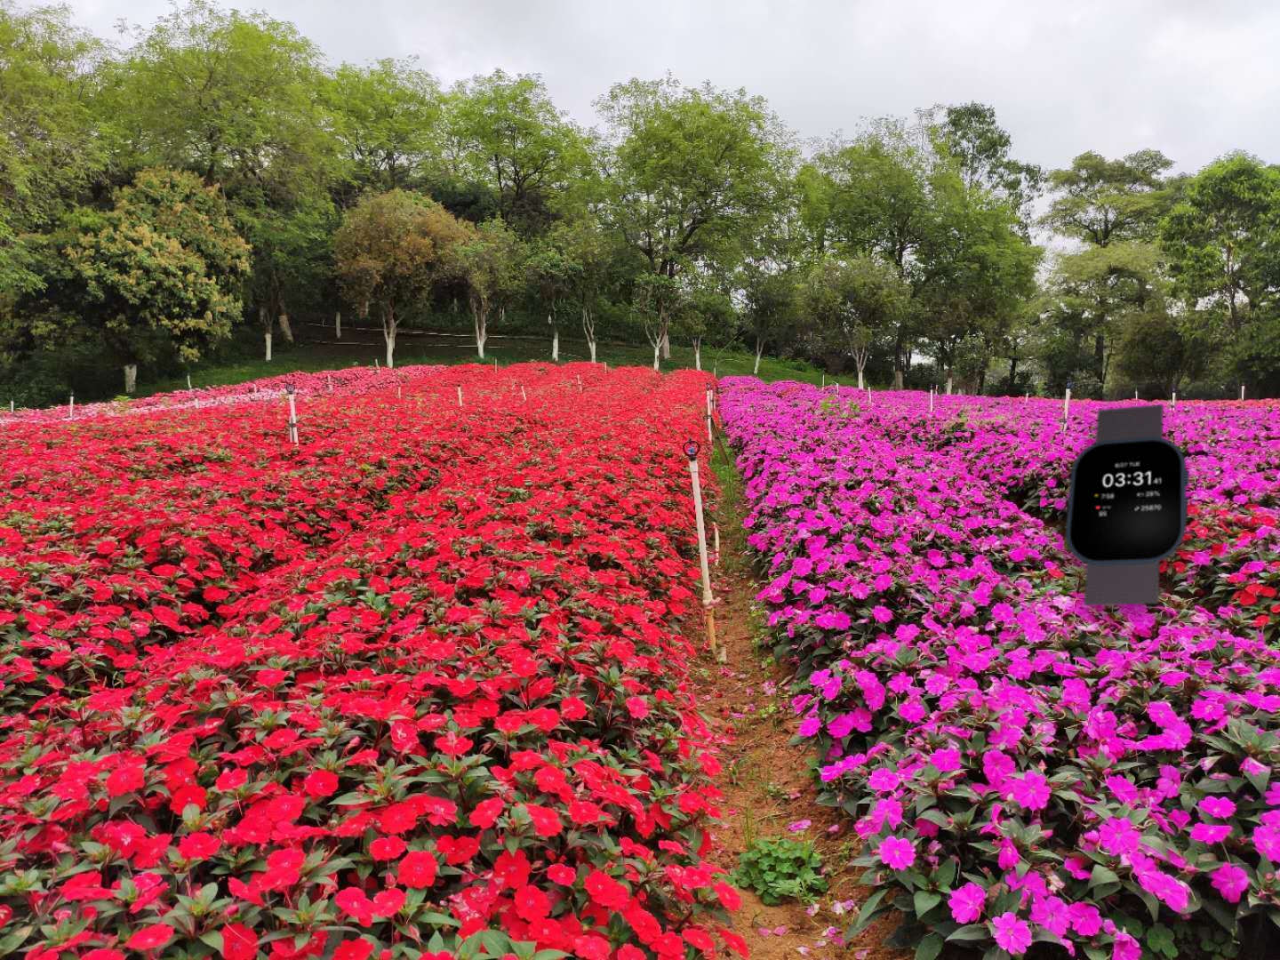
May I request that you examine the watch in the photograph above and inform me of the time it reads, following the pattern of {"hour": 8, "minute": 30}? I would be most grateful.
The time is {"hour": 3, "minute": 31}
